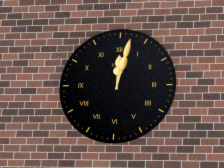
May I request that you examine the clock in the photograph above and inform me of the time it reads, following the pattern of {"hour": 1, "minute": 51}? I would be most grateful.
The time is {"hour": 12, "minute": 2}
